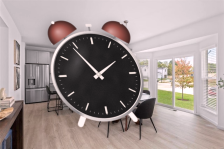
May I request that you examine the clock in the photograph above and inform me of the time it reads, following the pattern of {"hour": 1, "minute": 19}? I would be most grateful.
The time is {"hour": 1, "minute": 54}
